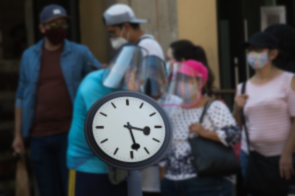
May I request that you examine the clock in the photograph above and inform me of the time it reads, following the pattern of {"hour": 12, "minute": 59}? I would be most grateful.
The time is {"hour": 3, "minute": 28}
